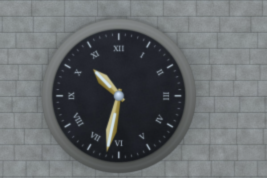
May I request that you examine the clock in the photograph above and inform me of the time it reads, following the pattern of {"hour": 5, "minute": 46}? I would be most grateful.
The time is {"hour": 10, "minute": 32}
